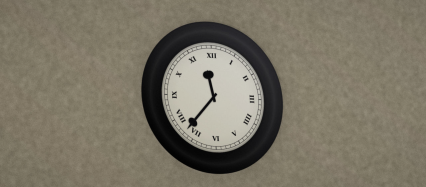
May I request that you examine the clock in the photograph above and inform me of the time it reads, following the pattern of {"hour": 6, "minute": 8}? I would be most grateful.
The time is {"hour": 11, "minute": 37}
